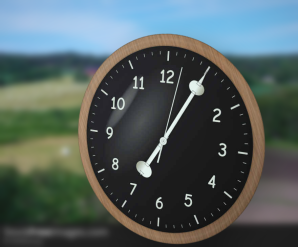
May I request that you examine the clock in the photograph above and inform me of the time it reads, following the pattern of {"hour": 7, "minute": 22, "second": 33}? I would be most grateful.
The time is {"hour": 7, "minute": 5, "second": 2}
